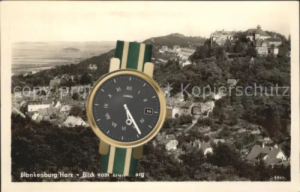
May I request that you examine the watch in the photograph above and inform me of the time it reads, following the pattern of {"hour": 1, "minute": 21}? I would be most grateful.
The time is {"hour": 5, "minute": 24}
